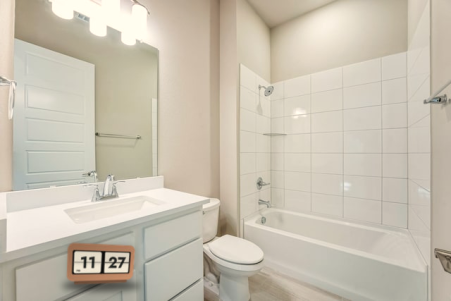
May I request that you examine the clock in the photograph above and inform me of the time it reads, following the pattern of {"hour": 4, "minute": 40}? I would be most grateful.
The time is {"hour": 11, "minute": 27}
